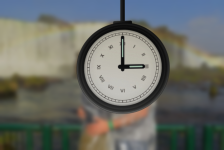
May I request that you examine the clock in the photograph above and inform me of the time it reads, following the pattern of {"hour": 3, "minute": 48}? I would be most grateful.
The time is {"hour": 3, "minute": 0}
